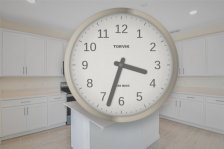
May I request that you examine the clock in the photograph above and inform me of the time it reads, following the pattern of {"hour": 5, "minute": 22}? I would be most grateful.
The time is {"hour": 3, "minute": 33}
